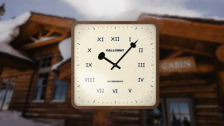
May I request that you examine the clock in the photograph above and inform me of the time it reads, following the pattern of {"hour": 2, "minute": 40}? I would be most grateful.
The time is {"hour": 10, "minute": 7}
